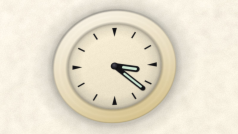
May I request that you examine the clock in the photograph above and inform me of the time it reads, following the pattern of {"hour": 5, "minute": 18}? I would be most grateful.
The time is {"hour": 3, "minute": 22}
